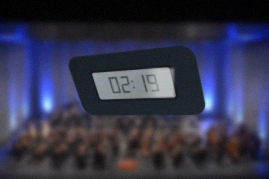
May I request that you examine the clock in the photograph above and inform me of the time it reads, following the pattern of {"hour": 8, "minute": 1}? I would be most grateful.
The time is {"hour": 2, "minute": 19}
